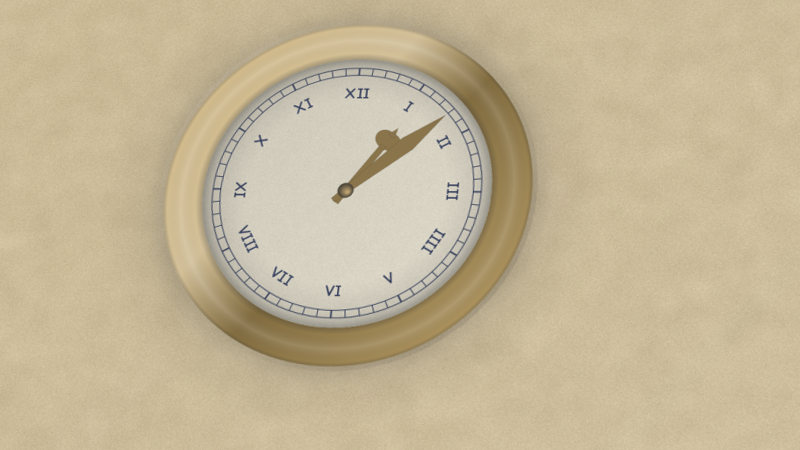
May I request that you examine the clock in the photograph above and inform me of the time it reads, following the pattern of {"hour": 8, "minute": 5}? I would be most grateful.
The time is {"hour": 1, "minute": 8}
